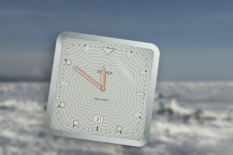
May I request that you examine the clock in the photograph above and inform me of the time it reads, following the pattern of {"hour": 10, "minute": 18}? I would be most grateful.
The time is {"hour": 11, "minute": 50}
